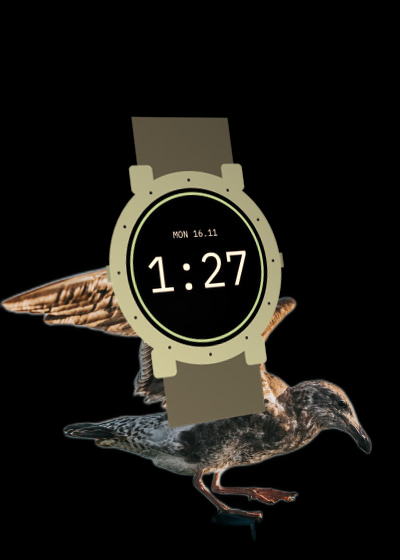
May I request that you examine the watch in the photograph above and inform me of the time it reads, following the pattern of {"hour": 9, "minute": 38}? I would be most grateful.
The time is {"hour": 1, "minute": 27}
